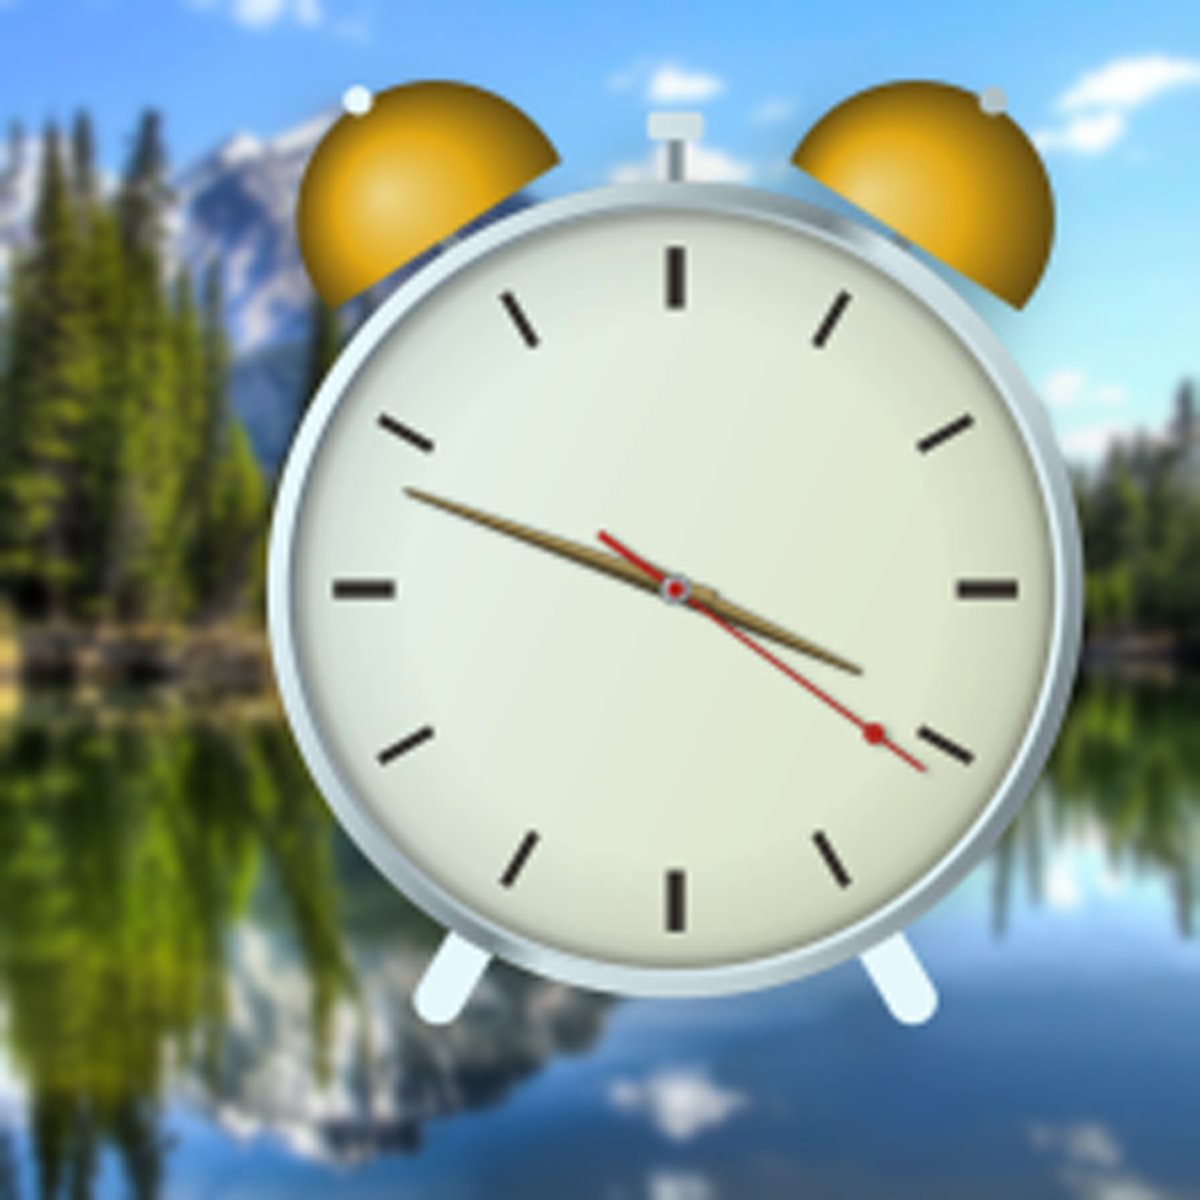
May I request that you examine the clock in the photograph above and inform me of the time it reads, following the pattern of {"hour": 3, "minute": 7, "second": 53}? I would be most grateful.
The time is {"hour": 3, "minute": 48, "second": 21}
